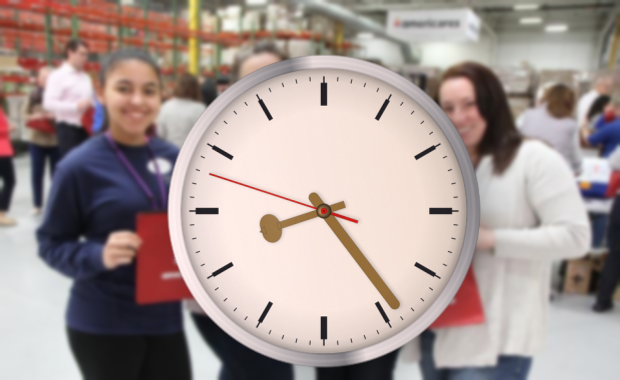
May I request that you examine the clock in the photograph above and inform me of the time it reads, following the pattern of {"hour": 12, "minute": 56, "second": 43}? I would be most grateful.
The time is {"hour": 8, "minute": 23, "second": 48}
